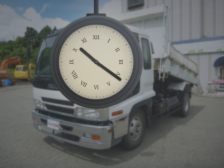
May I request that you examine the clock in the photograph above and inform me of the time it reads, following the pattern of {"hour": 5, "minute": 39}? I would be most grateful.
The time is {"hour": 10, "minute": 21}
